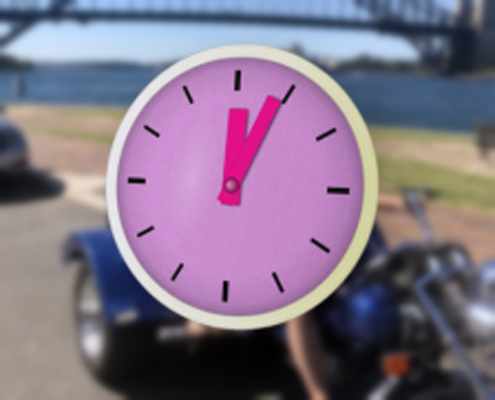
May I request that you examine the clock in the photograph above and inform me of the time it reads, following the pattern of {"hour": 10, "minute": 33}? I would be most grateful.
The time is {"hour": 12, "minute": 4}
